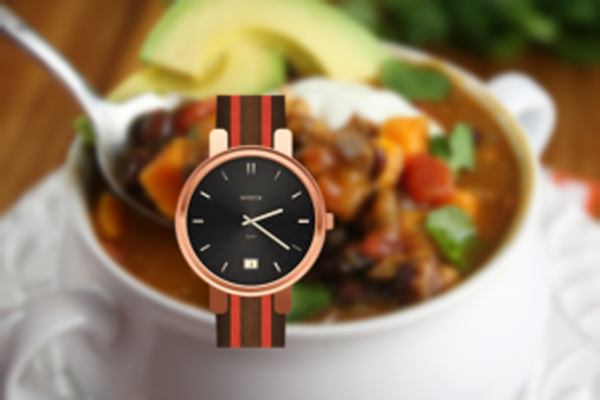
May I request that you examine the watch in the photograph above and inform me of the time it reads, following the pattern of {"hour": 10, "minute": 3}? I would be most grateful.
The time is {"hour": 2, "minute": 21}
